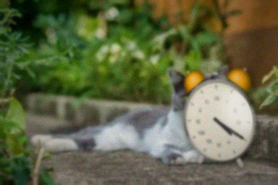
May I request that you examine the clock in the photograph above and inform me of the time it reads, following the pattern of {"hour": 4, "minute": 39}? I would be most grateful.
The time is {"hour": 4, "minute": 20}
